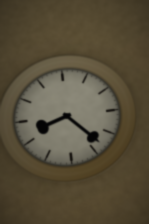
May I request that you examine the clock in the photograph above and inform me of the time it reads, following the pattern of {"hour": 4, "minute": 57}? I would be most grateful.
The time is {"hour": 8, "minute": 23}
